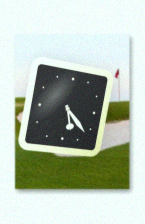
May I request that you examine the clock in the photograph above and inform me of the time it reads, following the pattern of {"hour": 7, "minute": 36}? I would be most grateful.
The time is {"hour": 5, "minute": 22}
